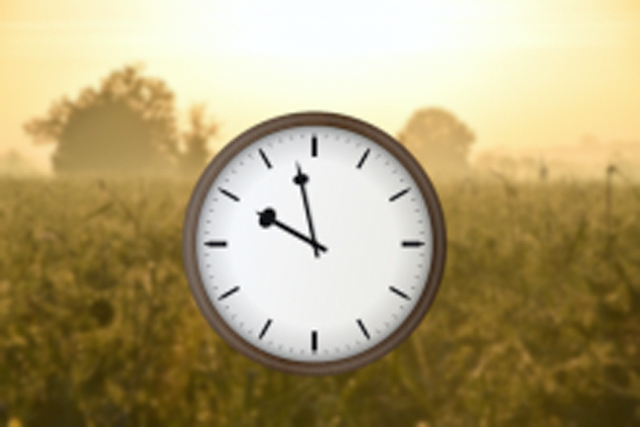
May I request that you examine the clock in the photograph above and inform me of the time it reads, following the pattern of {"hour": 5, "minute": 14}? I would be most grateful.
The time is {"hour": 9, "minute": 58}
